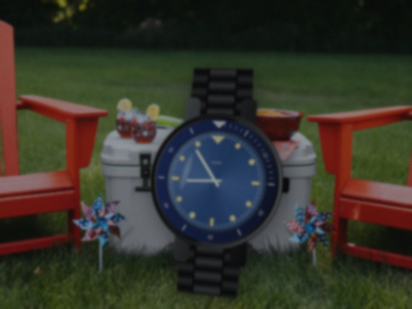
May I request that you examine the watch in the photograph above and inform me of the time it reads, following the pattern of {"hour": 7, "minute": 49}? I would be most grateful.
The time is {"hour": 8, "minute": 54}
